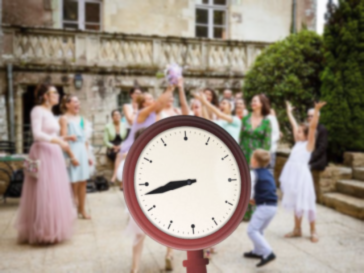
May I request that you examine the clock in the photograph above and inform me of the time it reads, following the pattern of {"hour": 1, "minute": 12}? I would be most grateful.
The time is {"hour": 8, "minute": 43}
